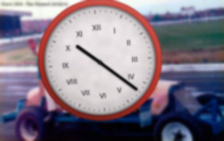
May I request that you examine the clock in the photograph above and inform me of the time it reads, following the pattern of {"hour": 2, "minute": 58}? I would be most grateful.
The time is {"hour": 10, "minute": 22}
